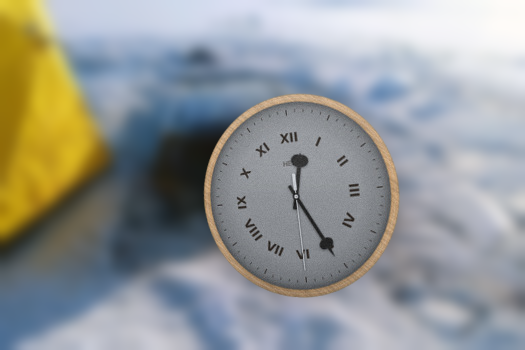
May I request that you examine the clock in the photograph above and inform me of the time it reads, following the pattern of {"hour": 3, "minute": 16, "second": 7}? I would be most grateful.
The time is {"hour": 12, "minute": 25, "second": 30}
